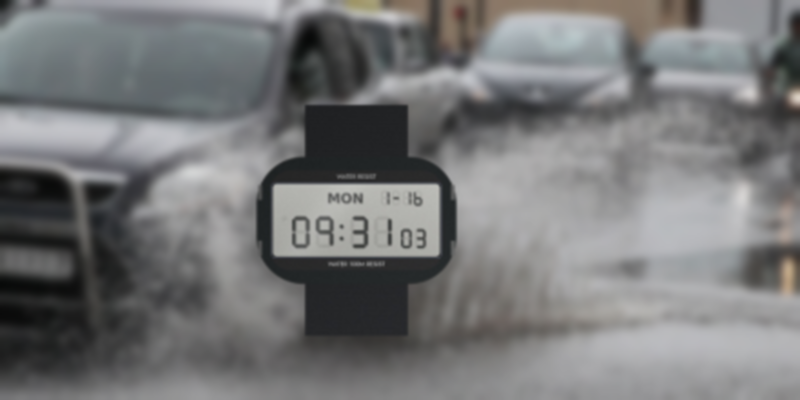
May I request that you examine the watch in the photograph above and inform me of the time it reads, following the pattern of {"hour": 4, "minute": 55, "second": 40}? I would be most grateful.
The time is {"hour": 9, "minute": 31, "second": 3}
